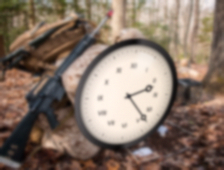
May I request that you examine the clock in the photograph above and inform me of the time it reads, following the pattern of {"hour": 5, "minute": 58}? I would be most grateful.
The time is {"hour": 2, "minute": 23}
